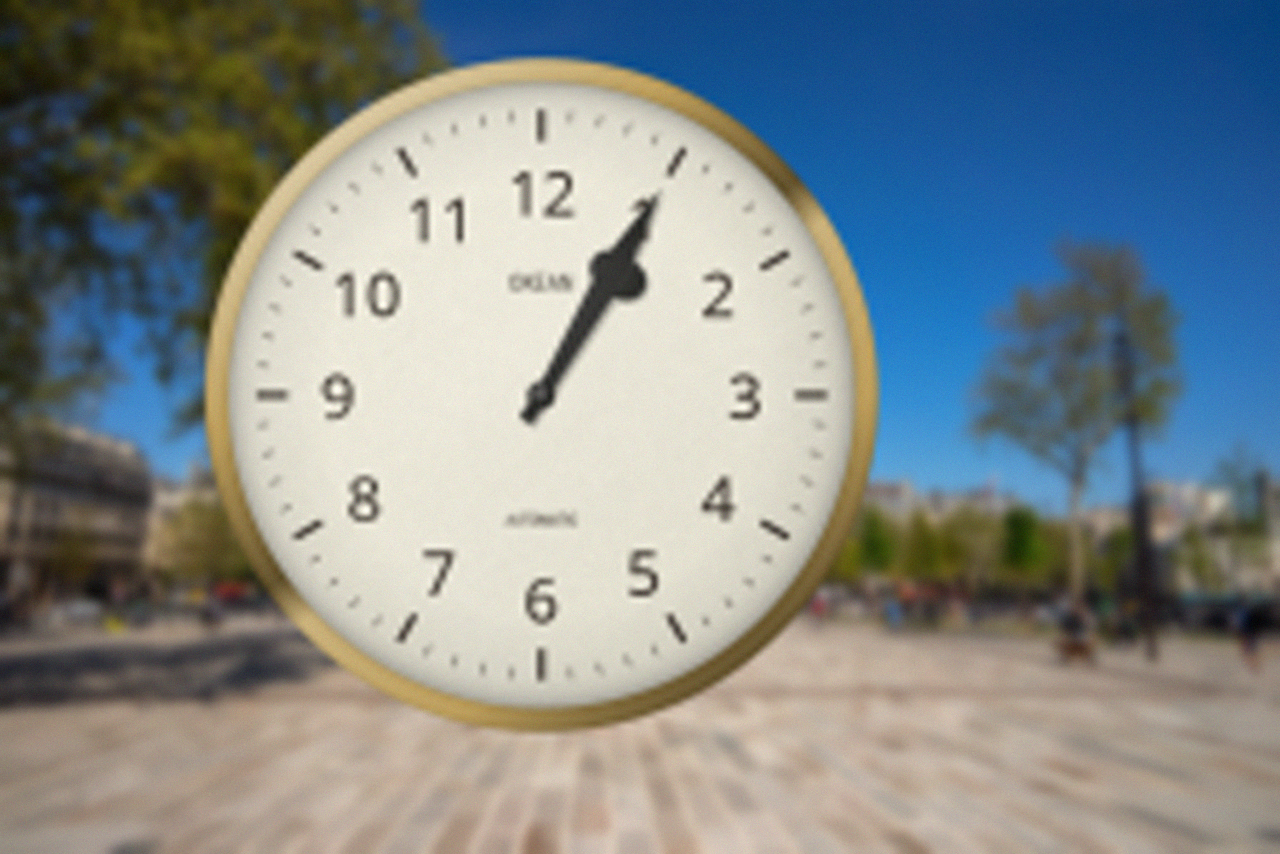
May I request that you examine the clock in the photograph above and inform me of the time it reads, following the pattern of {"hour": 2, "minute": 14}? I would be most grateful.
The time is {"hour": 1, "minute": 5}
